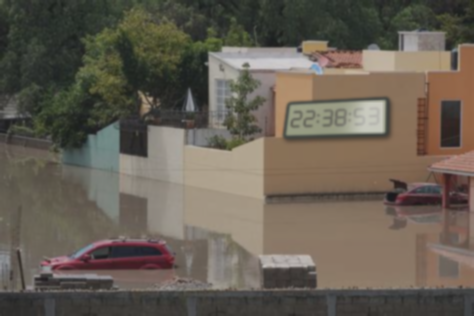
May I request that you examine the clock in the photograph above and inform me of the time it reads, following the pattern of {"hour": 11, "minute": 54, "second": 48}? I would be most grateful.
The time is {"hour": 22, "minute": 38, "second": 53}
